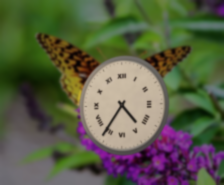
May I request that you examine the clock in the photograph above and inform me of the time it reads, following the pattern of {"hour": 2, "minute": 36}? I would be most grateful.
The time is {"hour": 4, "minute": 36}
